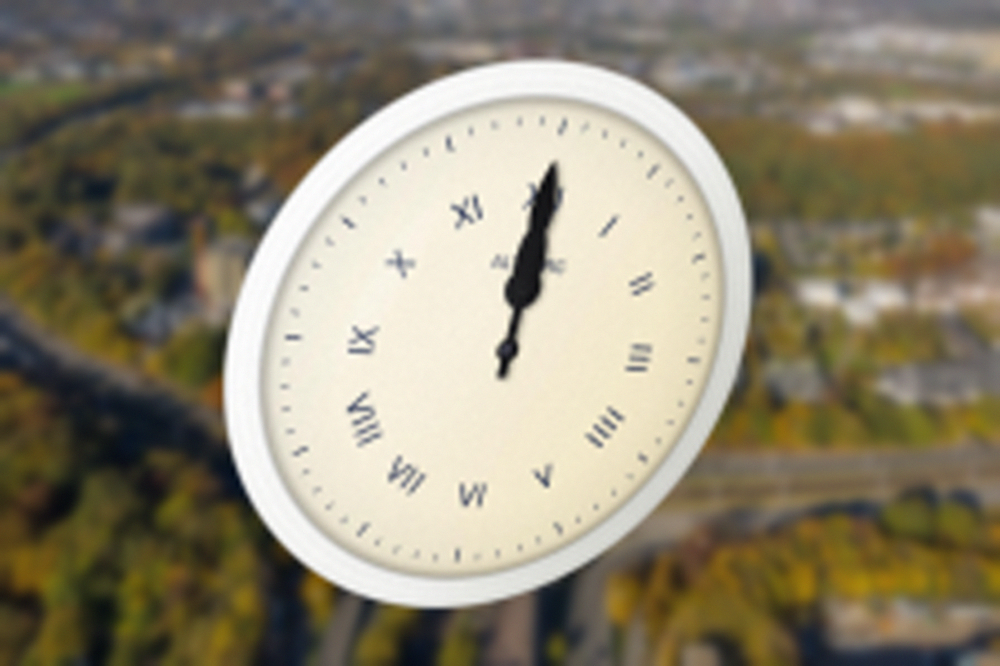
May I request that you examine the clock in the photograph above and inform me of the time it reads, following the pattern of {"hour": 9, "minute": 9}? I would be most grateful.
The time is {"hour": 12, "minute": 0}
